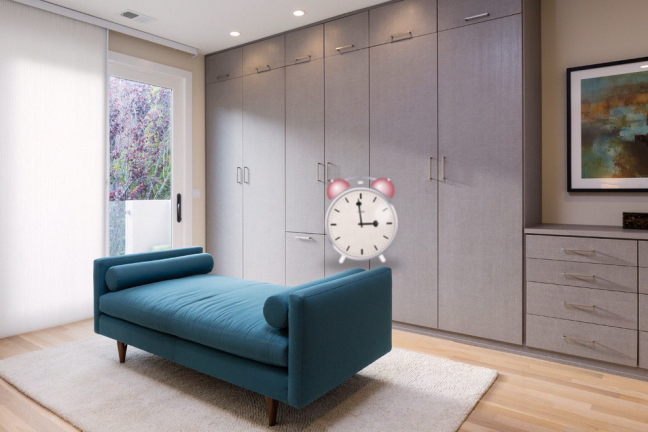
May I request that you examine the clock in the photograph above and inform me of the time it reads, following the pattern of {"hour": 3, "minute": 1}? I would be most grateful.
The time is {"hour": 2, "minute": 59}
